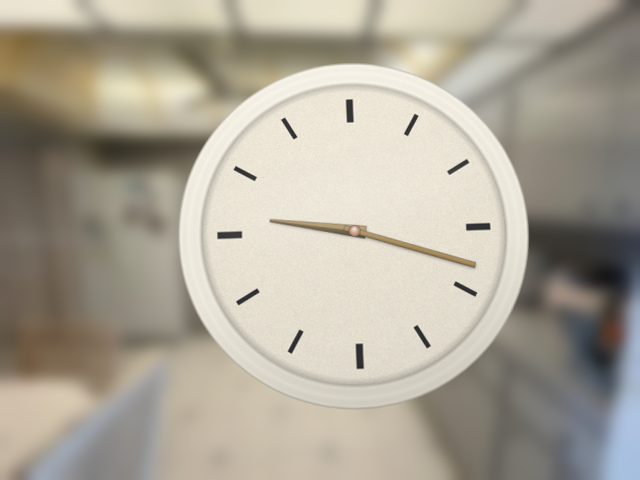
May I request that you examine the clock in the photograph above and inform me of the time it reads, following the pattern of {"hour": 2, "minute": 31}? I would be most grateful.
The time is {"hour": 9, "minute": 18}
